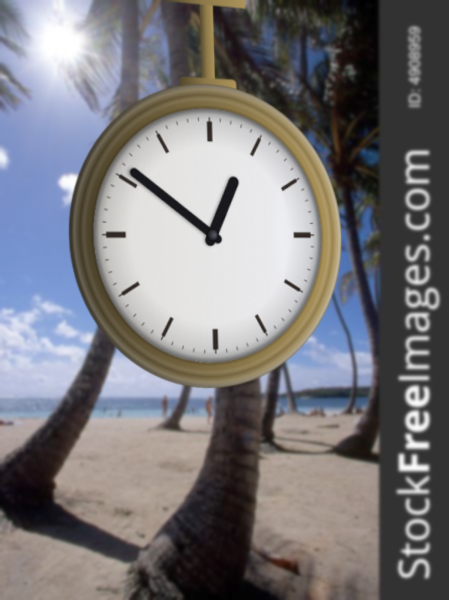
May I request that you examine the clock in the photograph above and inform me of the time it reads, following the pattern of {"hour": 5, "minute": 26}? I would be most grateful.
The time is {"hour": 12, "minute": 51}
